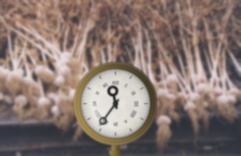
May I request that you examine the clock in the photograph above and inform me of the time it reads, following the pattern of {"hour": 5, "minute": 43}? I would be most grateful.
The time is {"hour": 11, "minute": 36}
